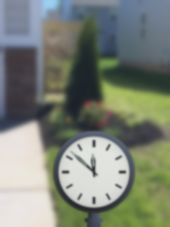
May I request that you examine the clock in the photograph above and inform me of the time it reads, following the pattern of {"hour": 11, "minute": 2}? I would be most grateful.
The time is {"hour": 11, "minute": 52}
